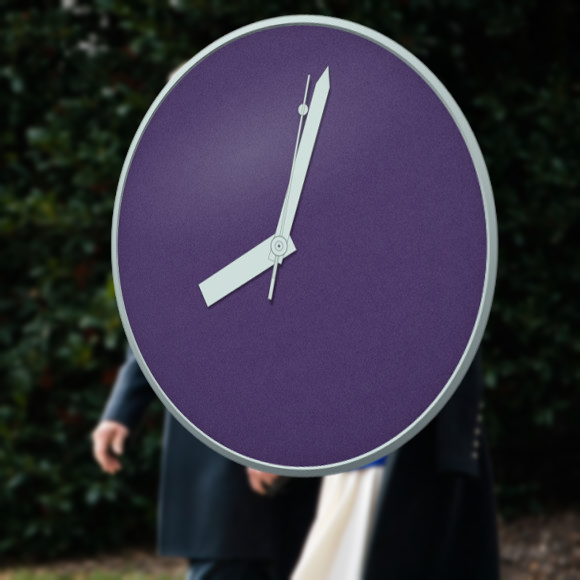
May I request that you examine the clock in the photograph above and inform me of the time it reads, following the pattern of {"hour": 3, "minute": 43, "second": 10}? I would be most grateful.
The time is {"hour": 8, "minute": 3, "second": 2}
